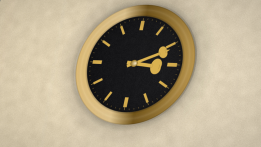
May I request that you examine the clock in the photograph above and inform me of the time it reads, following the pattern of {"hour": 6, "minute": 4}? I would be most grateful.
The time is {"hour": 3, "minute": 11}
